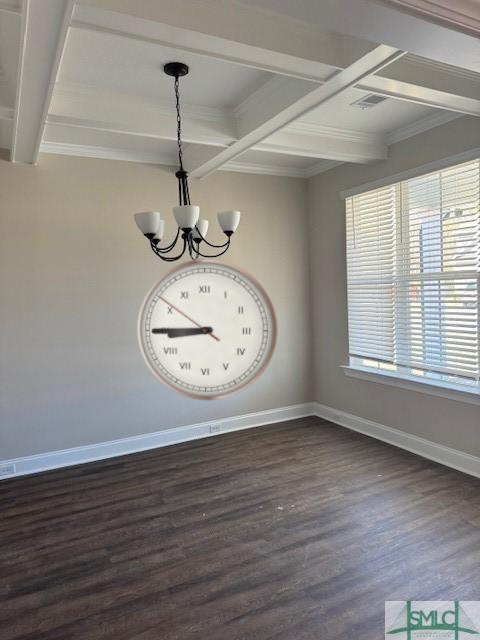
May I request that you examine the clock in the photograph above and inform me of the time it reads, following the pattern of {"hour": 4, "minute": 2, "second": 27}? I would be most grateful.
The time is {"hour": 8, "minute": 44, "second": 51}
